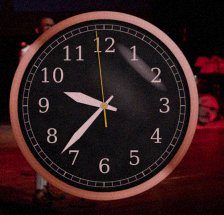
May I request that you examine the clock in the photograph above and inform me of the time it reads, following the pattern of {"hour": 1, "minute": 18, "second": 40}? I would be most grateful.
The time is {"hour": 9, "minute": 36, "second": 59}
